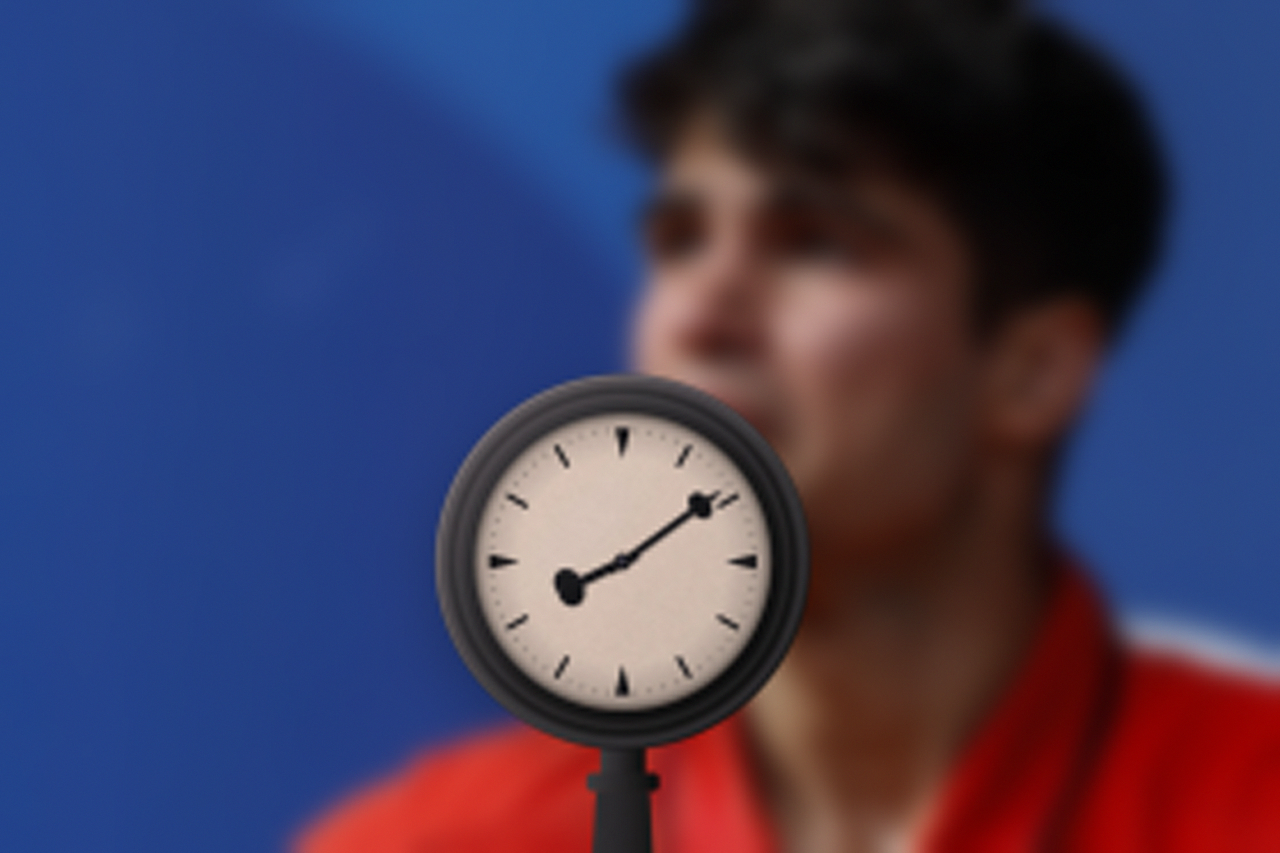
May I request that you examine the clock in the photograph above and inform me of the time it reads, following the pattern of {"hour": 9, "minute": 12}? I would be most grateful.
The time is {"hour": 8, "minute": 9}
